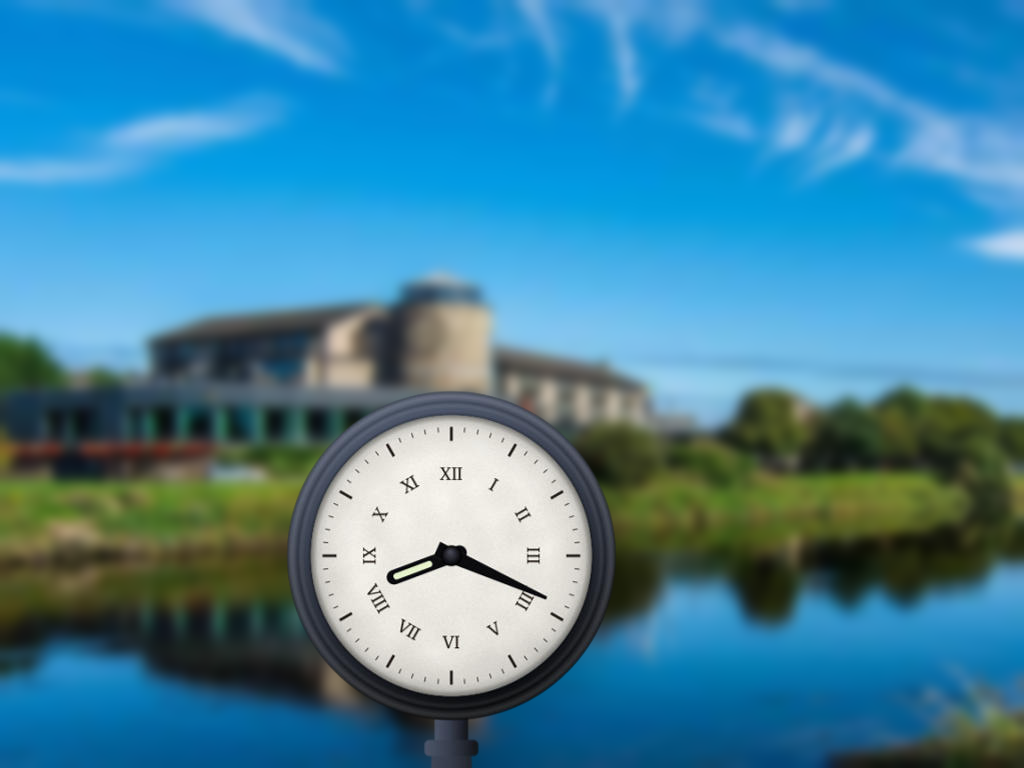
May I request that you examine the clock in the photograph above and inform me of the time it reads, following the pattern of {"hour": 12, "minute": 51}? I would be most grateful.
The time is {"hour": 8, "minute": 19}
